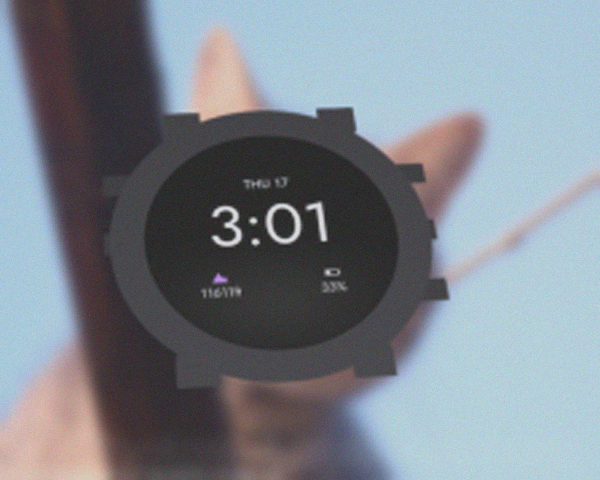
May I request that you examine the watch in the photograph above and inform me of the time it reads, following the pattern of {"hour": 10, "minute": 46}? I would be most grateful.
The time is {"hour": 3, "minute": 1}
